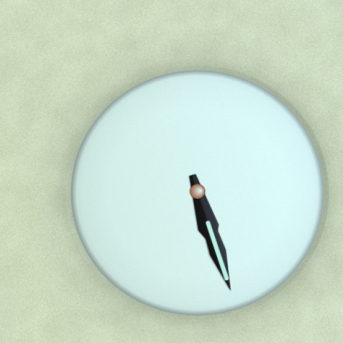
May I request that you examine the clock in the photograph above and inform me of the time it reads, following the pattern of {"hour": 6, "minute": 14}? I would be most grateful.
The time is {"hour": 5, "minute": 27}
